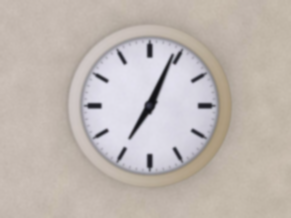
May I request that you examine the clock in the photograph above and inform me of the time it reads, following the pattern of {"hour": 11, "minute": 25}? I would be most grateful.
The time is {"hour": 7, "minute": 4}
